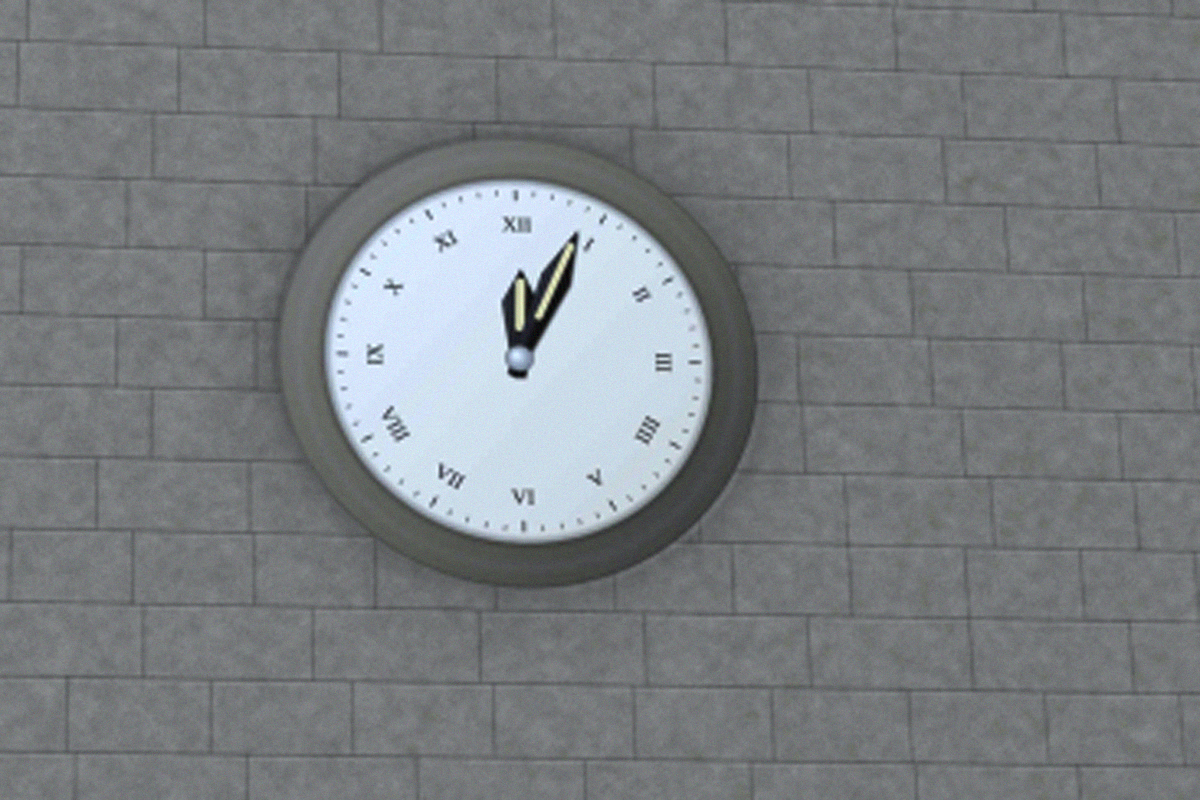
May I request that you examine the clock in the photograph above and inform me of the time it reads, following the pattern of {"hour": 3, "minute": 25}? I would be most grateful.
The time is {"hour": 12, "minute": 4}
